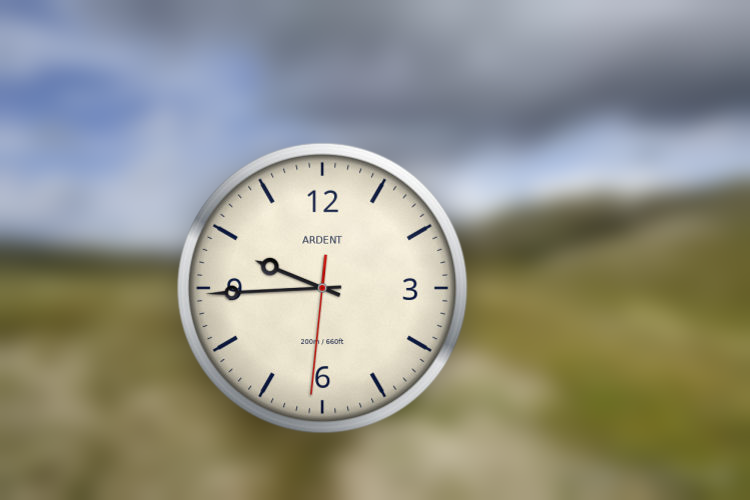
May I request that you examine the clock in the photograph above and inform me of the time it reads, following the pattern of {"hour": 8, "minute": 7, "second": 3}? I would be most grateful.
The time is {"hour": 9, "minute": 44, "second": 31}
